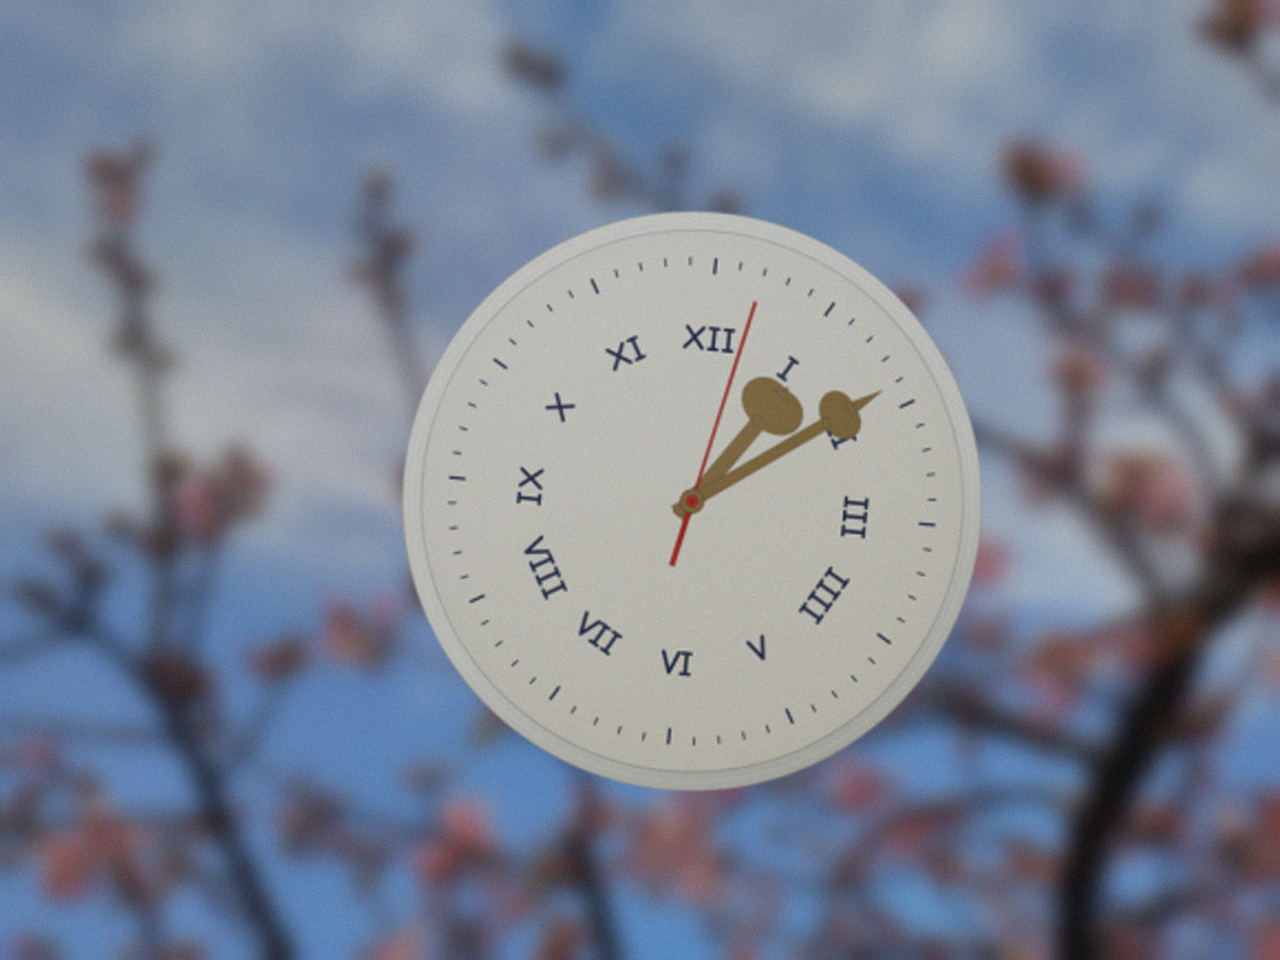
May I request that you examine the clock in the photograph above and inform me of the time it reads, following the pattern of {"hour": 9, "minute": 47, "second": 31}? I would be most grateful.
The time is {"hour": 1, "minute": 9, "second": 2}
